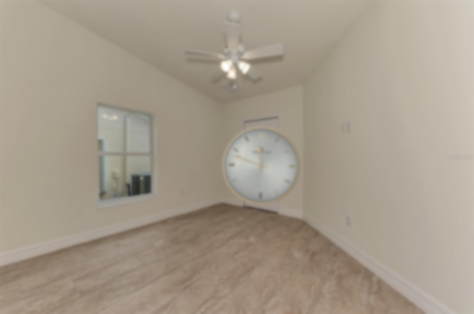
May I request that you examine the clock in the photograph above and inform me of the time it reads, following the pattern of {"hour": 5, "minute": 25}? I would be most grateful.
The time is {"hour": 11, "minute": 48}
